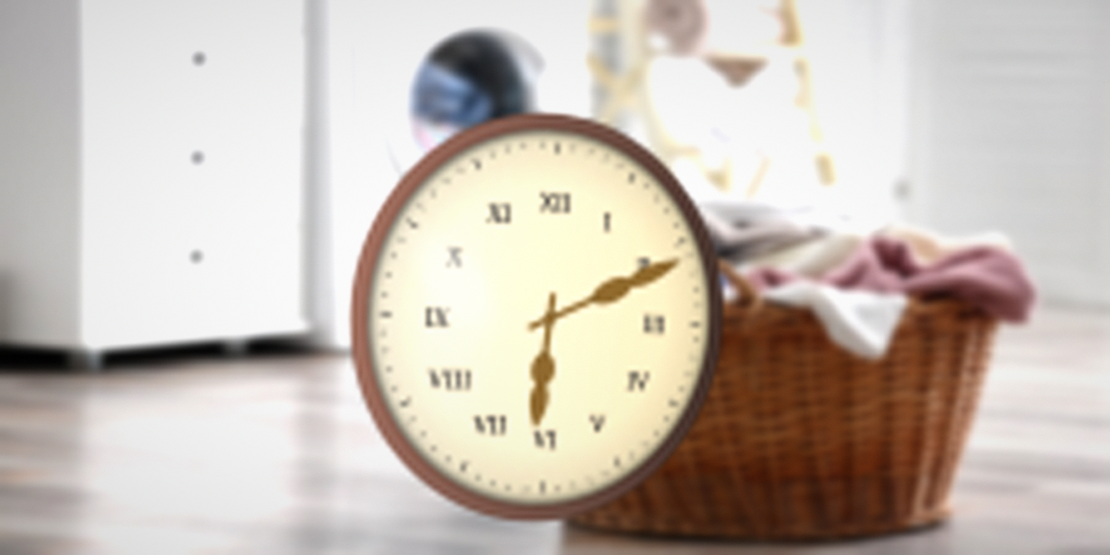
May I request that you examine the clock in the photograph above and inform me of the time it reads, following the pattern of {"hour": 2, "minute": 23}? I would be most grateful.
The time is {"hour": 6, "minute": 11}
